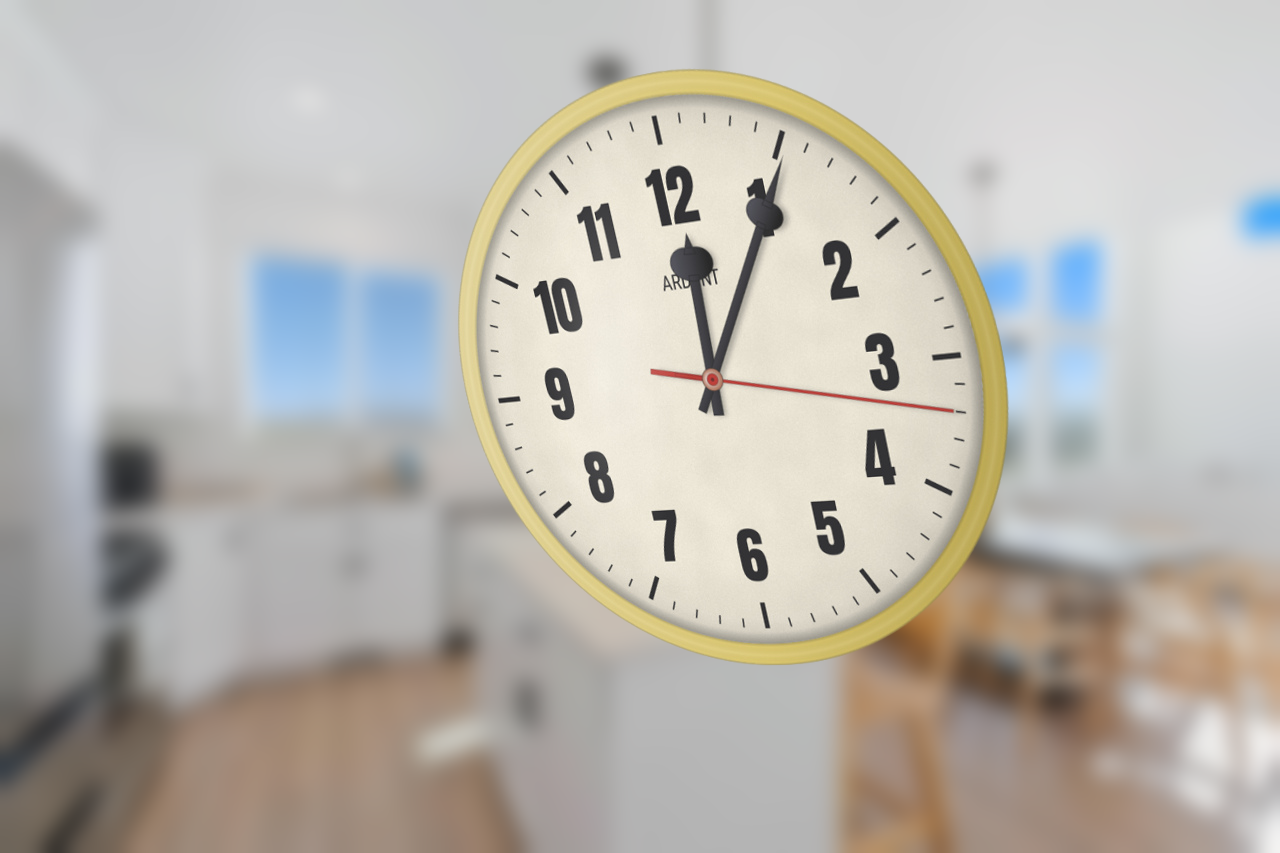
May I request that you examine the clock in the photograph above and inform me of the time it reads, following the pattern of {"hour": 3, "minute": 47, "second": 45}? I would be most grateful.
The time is {"hour": 12, "minute": 5, "second": 17}
